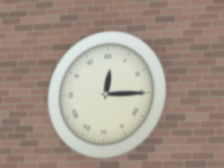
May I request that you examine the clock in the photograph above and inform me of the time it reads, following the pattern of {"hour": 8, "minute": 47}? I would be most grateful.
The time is {"hour": 12, "minute": 15}
